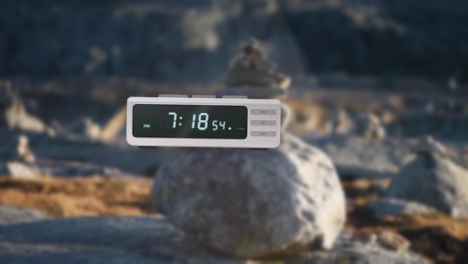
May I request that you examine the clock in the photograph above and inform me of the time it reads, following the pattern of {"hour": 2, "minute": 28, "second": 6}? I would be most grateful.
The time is {"hour": 7, "minute": 18, "second": 54}
